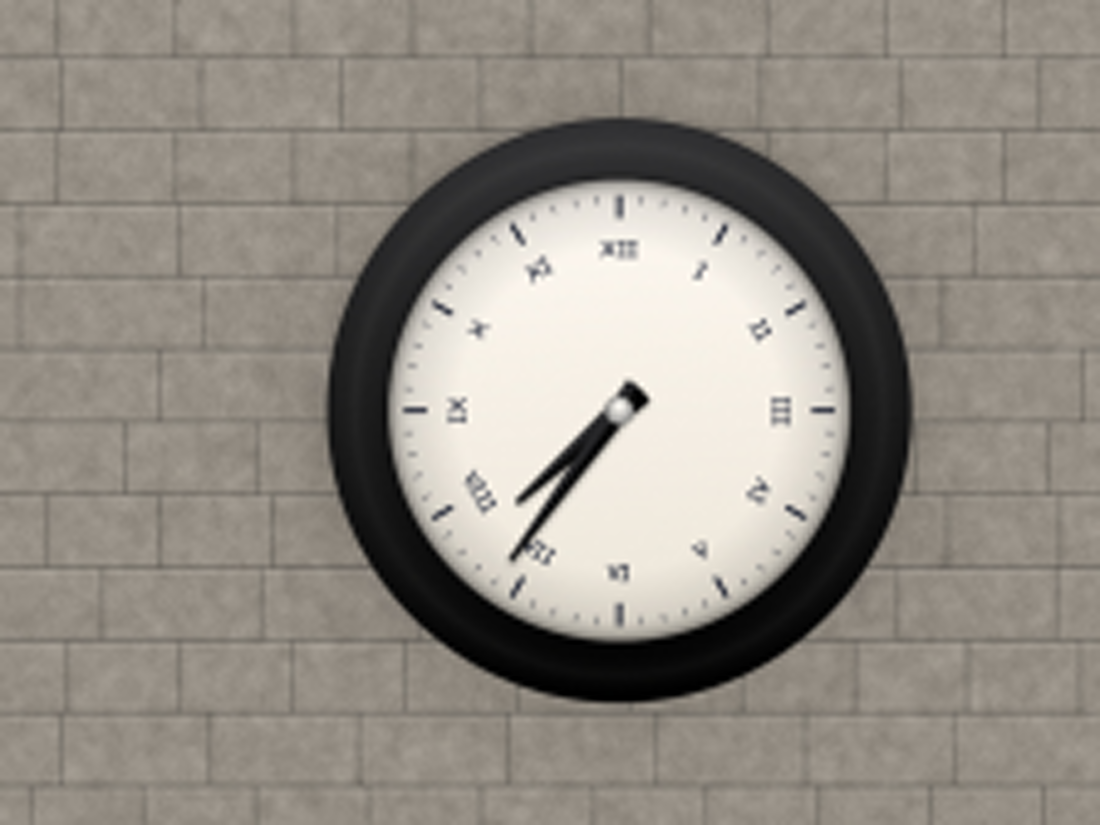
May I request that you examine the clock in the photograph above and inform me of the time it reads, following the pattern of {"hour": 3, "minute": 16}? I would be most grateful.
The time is {"hour": 7, "minute": 36}
